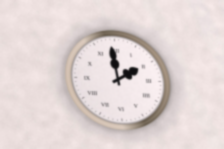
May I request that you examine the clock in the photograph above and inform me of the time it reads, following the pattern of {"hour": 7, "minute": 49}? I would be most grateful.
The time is {"hour": 1, "minute": 59}
